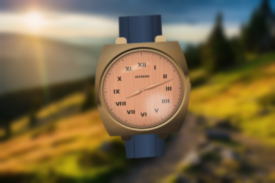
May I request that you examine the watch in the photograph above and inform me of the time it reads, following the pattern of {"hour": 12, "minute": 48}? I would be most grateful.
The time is {"hour": 8, "minute": 12}
